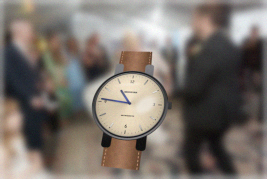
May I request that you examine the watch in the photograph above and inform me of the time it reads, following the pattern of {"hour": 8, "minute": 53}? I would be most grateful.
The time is {"hour": 10, "minute": 46}
